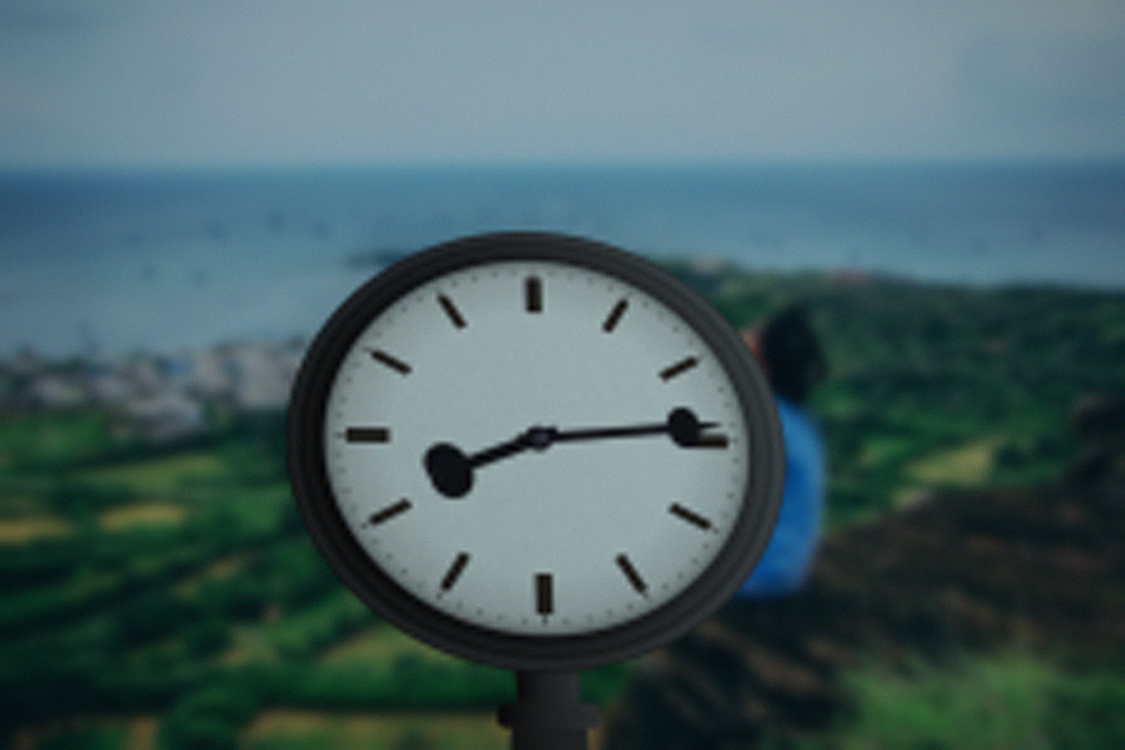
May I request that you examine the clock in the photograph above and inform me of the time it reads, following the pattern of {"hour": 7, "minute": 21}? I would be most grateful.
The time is {"hour": 8, "minute": 14}
